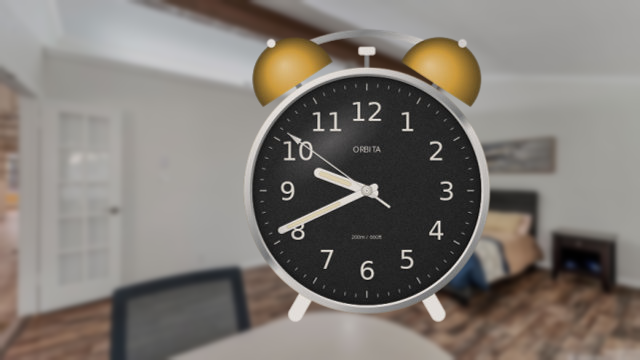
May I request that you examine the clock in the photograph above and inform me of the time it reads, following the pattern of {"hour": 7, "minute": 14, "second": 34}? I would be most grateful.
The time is {"hour": 9, "minute": 40, "second": 51}
